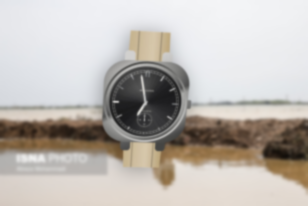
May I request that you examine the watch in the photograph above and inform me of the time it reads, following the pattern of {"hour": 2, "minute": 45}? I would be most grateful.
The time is {"hour": 6, "minute": 58}
